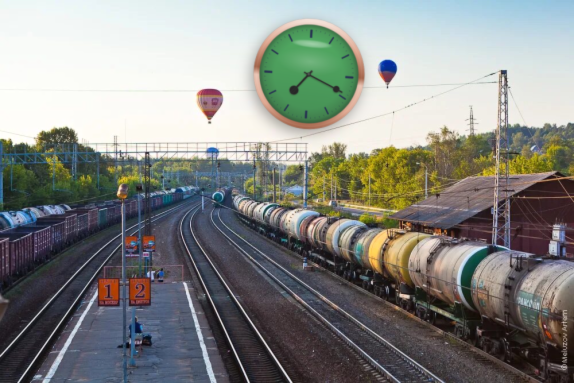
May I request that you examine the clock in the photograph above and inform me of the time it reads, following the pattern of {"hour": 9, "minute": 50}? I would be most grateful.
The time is {"hour": 7, "minute": 19}
